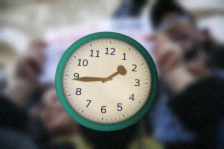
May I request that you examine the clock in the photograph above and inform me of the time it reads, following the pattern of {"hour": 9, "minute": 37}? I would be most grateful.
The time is {"hour": 1, "minute": 44}
